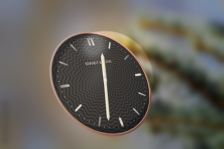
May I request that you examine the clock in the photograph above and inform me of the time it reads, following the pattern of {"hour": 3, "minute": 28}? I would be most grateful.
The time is {"hour": 12, "minute": 33}
